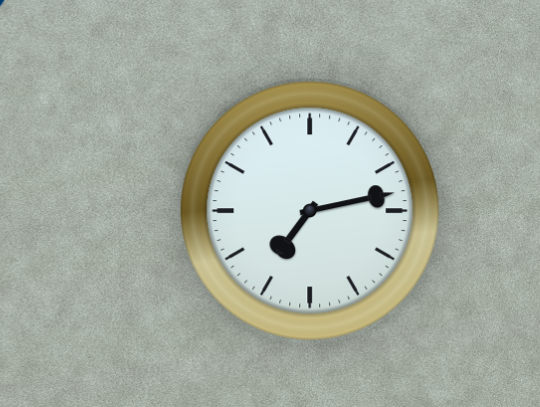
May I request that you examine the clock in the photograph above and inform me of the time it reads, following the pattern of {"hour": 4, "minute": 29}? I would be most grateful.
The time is {"hour": 7, "minute": 13}
